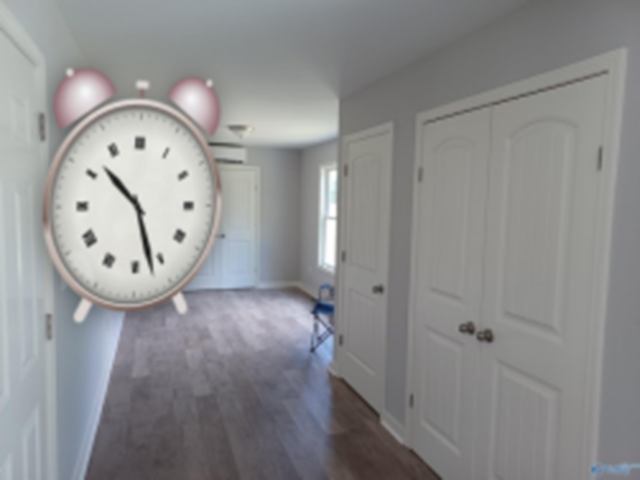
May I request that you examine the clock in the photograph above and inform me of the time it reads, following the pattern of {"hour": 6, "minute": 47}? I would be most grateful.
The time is {"hour": 10, "minute": 27}
